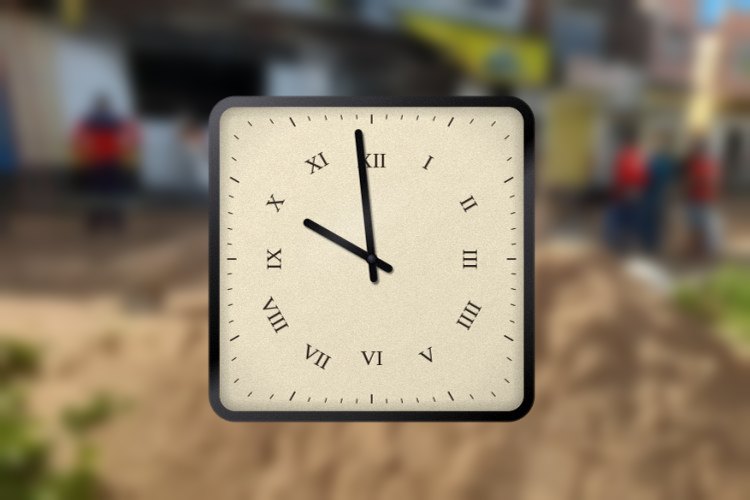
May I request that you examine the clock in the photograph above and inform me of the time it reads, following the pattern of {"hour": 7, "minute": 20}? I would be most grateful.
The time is {"hour": 9, "minute": 59}
